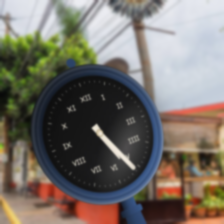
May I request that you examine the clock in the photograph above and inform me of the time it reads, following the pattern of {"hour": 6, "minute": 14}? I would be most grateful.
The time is {"hour": 5, "minute": 26}
